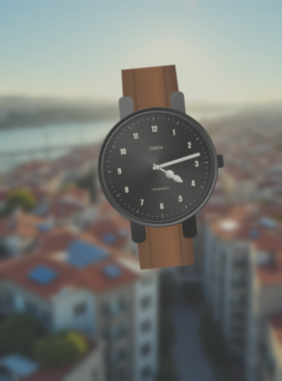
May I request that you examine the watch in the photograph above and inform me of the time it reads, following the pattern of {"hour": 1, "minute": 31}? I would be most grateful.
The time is {"hour": 4, "minute": 13}
